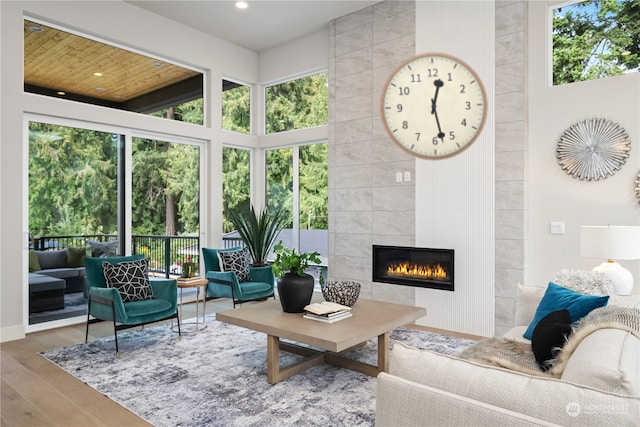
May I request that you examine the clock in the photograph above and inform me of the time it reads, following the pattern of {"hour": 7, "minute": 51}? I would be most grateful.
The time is {"hour": 12, "minute": 28}
